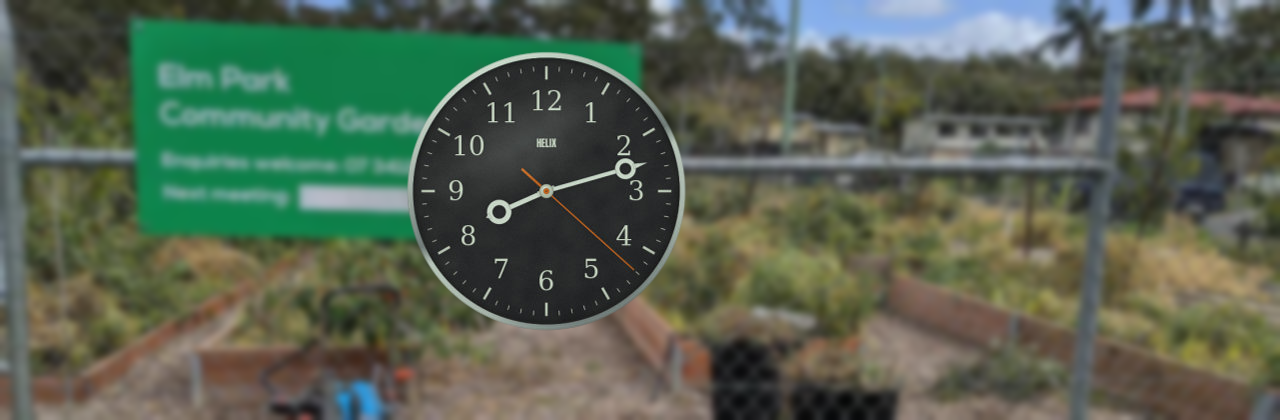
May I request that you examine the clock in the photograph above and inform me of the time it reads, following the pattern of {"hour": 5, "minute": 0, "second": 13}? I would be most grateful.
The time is {"hour": 8, "minute": 12, "second": 22}
